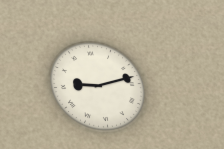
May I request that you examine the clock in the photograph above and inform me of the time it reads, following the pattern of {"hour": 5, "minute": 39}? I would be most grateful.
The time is {"hour": 9, "minute": 13}
